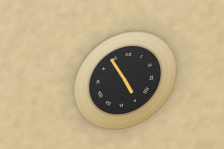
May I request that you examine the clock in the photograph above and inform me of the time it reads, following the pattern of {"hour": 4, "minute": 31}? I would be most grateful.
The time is {"hour": 4, "minute": 54}
